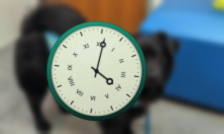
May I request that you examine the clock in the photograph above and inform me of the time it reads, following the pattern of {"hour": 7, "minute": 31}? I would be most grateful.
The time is {"hour": 4, "minute": 1}
